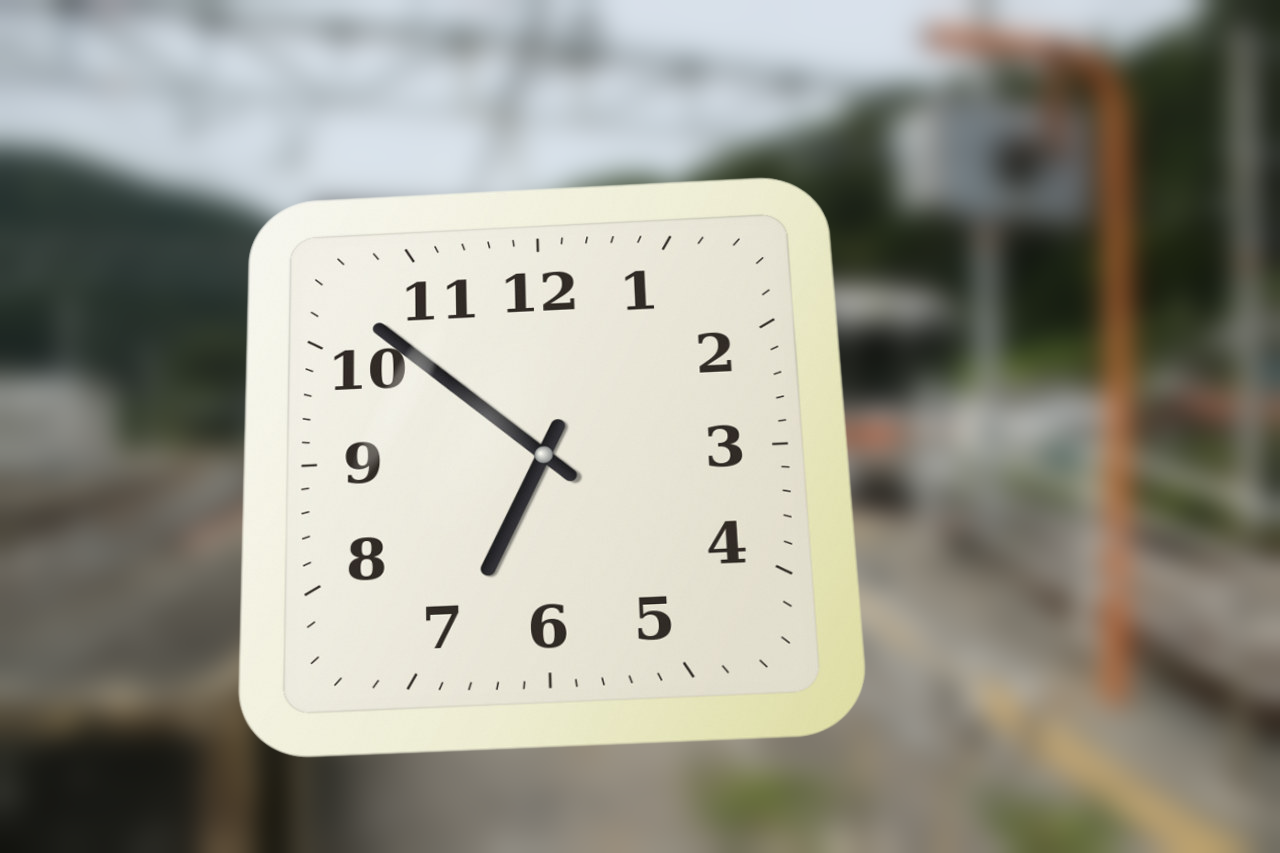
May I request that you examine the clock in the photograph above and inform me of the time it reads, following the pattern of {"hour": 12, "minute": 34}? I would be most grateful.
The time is {"hour": 6, "minute": 52}
